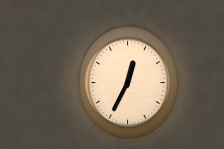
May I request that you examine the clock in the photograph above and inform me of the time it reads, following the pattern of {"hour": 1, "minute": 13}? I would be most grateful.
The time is {"hour": 12, "minute": 35}
